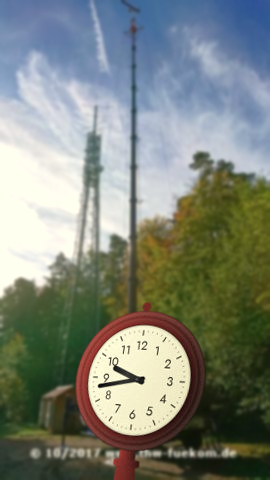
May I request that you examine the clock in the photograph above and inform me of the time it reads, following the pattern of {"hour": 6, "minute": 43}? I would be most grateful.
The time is {"hour": 9, "minute": 43}
